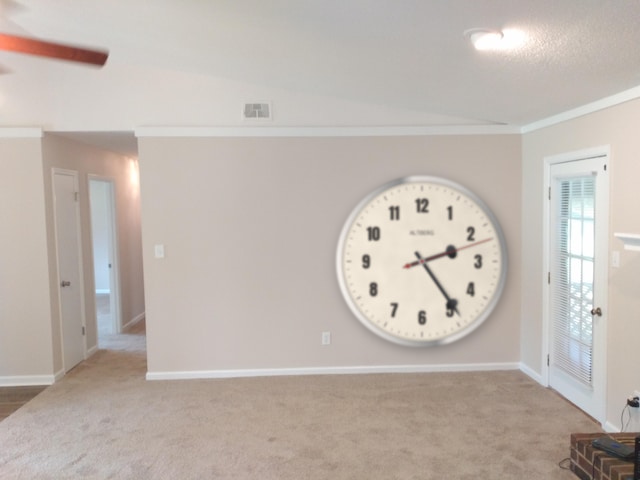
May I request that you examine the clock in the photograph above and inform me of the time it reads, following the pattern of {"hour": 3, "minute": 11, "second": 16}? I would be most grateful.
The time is {"hour": 2, "minute": 24, "second": 12}
